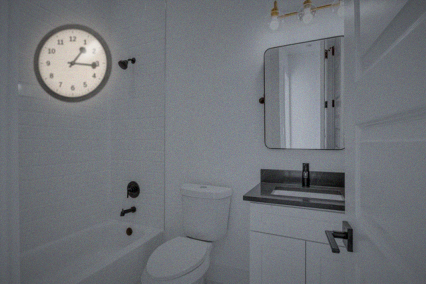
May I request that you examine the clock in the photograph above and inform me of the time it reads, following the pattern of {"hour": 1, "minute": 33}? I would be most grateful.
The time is {"hour": 1, "minute": 16}
